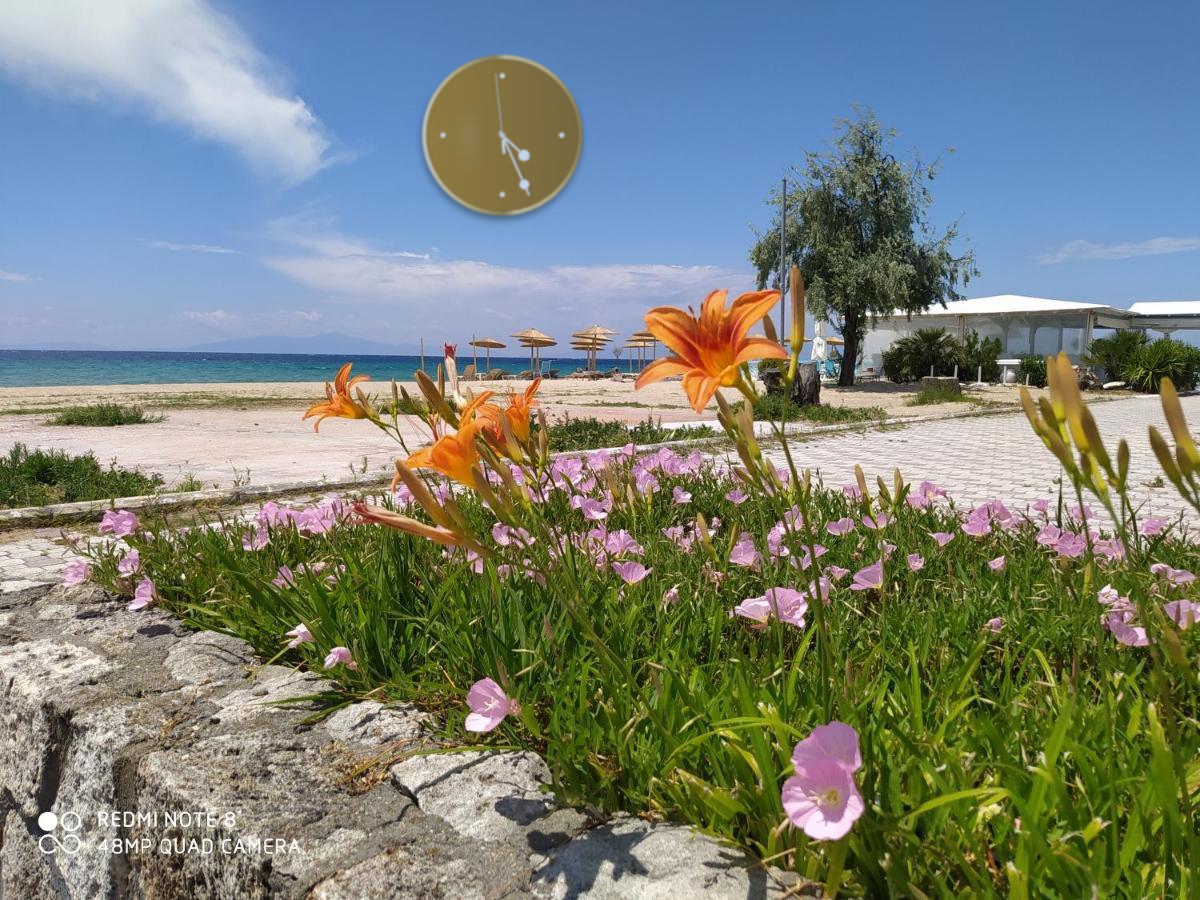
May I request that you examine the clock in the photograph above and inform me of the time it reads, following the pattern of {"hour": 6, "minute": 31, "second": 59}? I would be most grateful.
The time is {"hour": 4, "minute": 25, "second": 59}
